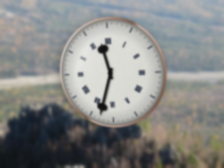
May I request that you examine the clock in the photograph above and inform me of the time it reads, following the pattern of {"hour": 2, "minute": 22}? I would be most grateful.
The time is {"hour": 11, "minute": 33}
